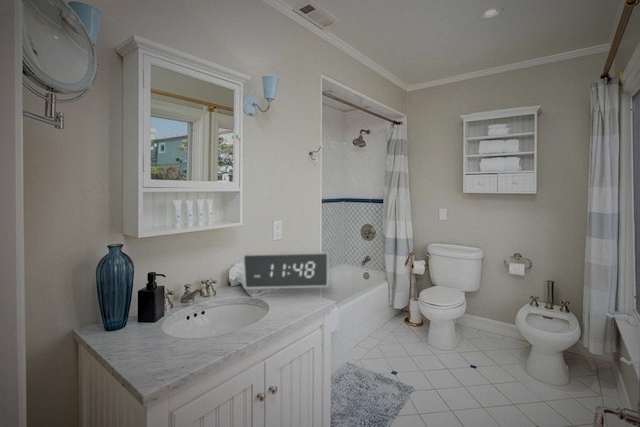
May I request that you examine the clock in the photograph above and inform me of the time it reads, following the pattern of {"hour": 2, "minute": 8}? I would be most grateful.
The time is {"hour": 11, "minute": 48}
